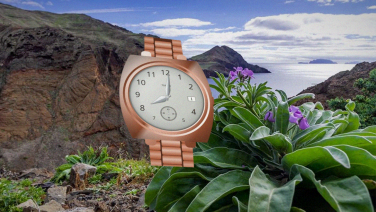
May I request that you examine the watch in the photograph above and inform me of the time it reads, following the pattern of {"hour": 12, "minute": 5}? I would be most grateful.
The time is {"hour": 8, "minute": 1}
